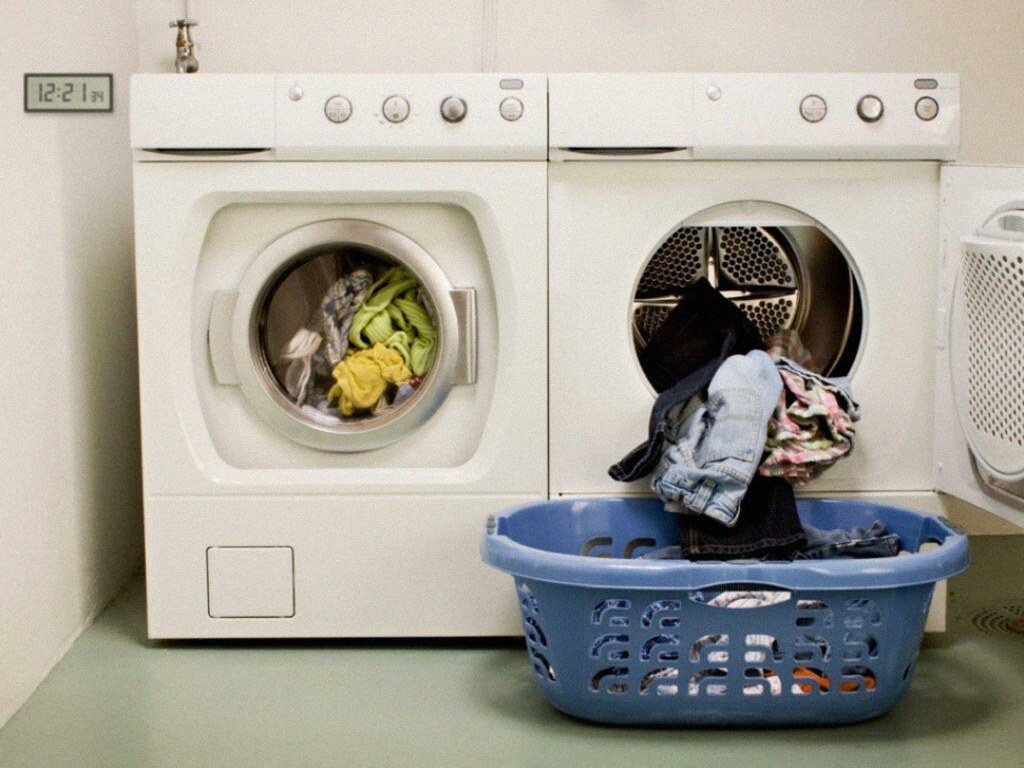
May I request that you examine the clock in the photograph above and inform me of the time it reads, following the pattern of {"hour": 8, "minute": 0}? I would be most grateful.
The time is {"hour": 12, "minute": 21}
